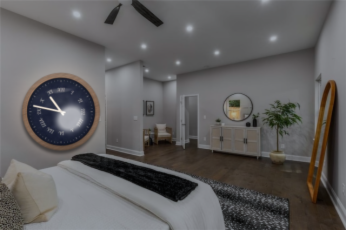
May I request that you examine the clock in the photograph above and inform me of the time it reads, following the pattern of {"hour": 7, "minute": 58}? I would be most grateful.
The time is {"hour": 10, "minute": 47}
